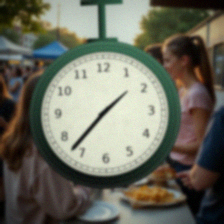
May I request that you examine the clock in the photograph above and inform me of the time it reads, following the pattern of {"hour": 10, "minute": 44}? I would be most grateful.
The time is {"hour": 1, "minute": 37}
